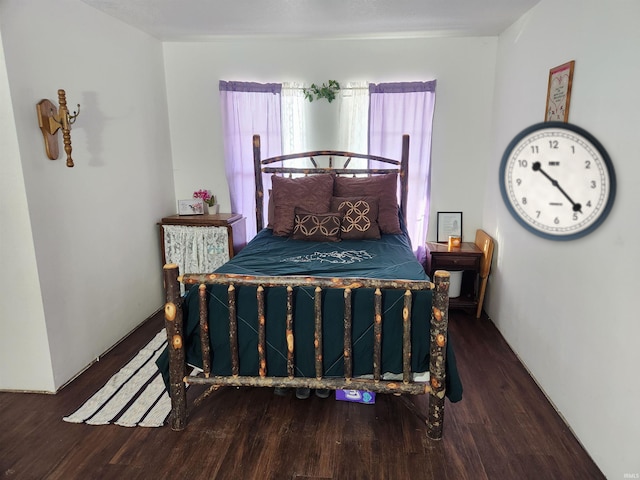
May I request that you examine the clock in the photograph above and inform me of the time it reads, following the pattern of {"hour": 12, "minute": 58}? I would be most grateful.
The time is {"hour": 10, "minute": 23}
